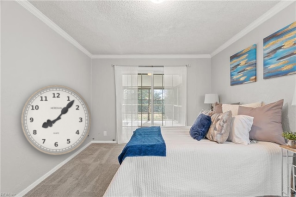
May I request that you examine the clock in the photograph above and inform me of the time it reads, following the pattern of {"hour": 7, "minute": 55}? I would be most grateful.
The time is {"hour": 8, "minute": 7}
